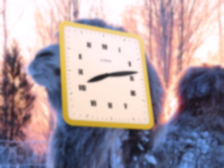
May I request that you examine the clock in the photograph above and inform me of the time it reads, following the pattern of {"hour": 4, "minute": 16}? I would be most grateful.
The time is {"hour": 8, "minute": 13}
